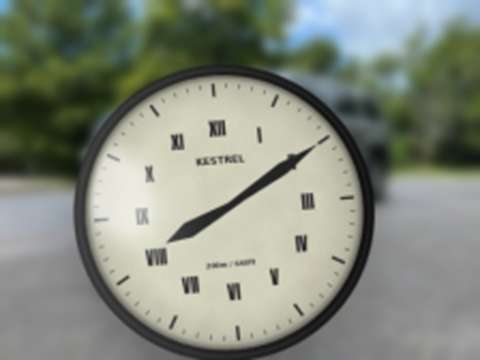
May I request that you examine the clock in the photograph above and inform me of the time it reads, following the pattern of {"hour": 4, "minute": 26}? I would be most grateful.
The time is {"hour": 8, "minute": 10}
